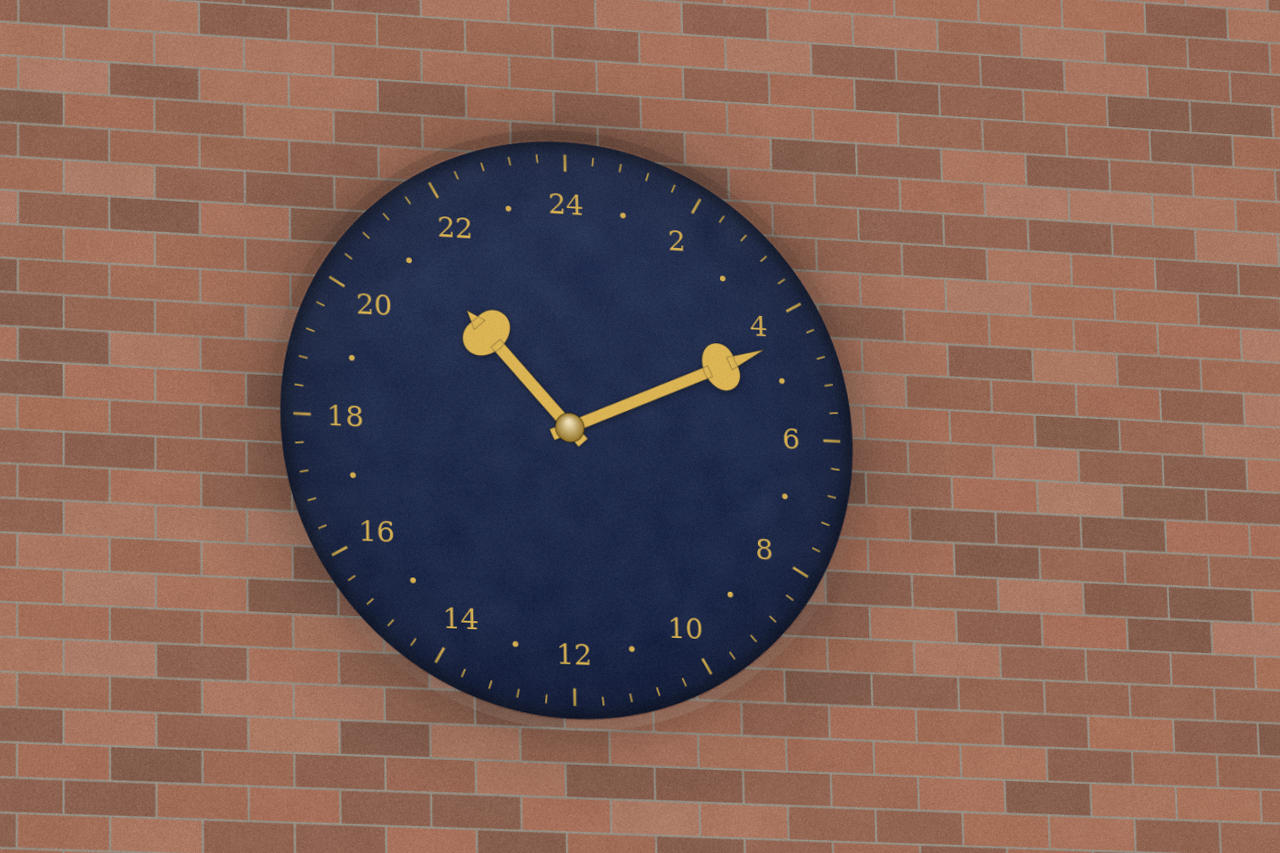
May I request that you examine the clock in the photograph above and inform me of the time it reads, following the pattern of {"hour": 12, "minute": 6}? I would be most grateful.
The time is {"hour": 21, "minute": 11}
